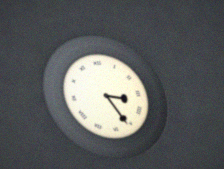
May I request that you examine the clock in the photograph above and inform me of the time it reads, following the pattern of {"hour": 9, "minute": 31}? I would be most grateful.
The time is {"hour": 3, "minute": 26}
